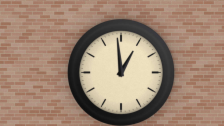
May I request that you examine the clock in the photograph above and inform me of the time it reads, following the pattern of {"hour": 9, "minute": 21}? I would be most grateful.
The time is {"hour": 12, "minute": 59}
